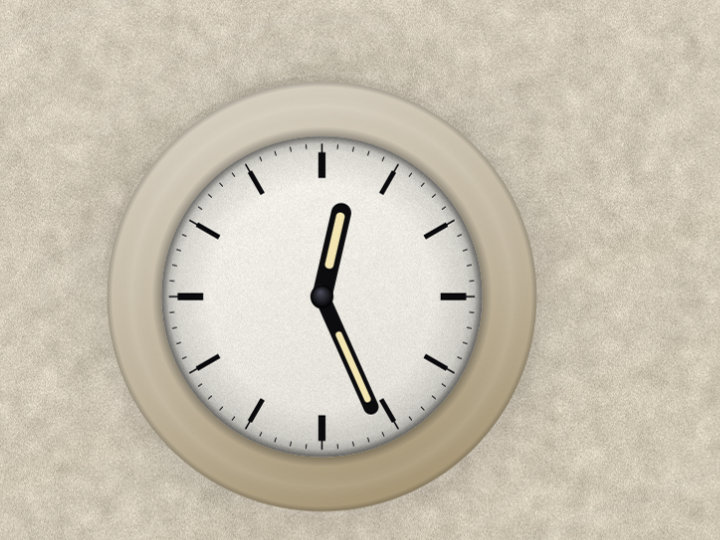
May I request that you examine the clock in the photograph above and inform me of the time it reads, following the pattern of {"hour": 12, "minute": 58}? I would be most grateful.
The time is {"hour": 12, "minute": 26}
